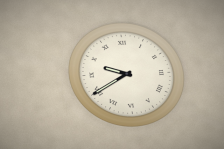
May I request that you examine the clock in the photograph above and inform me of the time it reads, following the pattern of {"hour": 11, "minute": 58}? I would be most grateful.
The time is {"hour": 9, "minute": 40}
